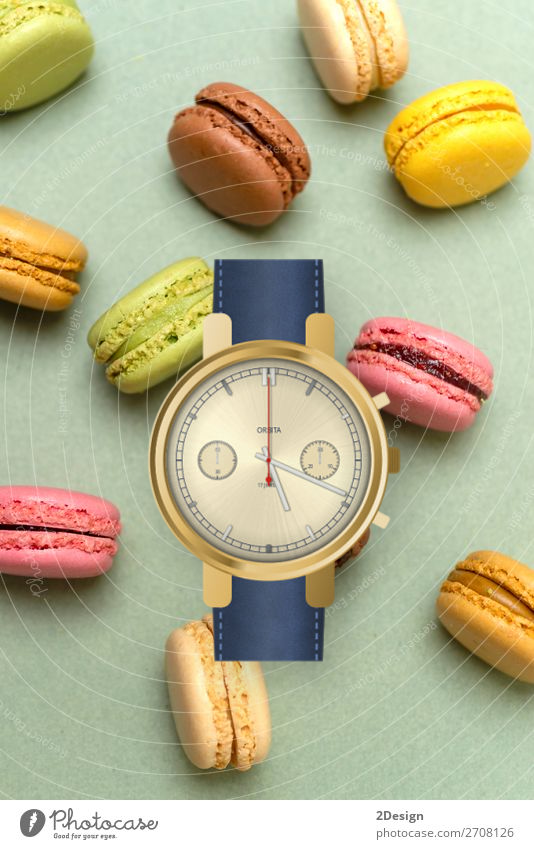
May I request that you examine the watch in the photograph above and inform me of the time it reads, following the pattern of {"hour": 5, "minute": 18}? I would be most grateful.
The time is {"hour": 5, "minute": 19}
